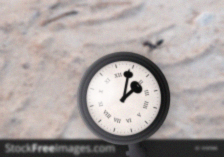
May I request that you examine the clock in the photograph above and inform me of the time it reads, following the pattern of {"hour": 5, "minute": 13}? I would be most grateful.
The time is {"hour": 2, "minute": 4}
